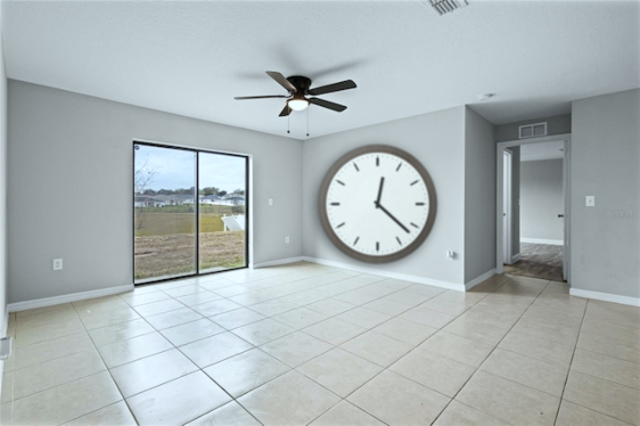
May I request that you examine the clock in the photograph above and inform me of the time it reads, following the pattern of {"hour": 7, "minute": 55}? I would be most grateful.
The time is {"hour": 12, "minute": 22}
